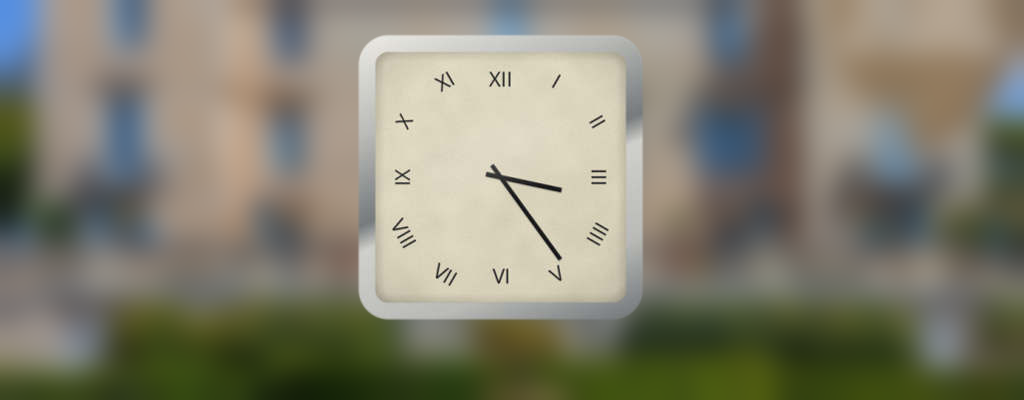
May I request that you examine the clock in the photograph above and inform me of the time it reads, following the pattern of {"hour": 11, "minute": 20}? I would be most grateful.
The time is {"hour": 3, "minute": 24}
